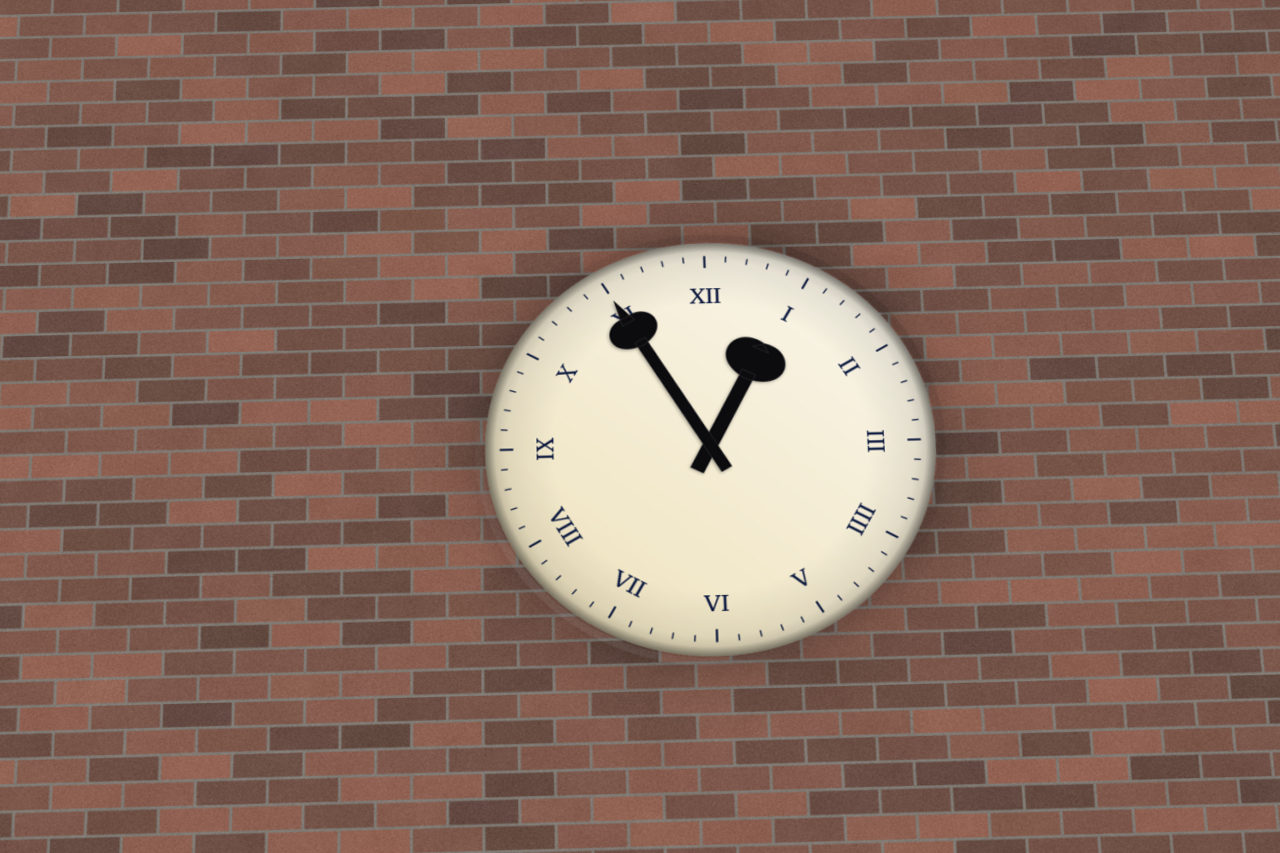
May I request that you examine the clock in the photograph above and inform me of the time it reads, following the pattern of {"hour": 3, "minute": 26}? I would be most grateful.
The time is {"hour": 12, "minute": 55}
